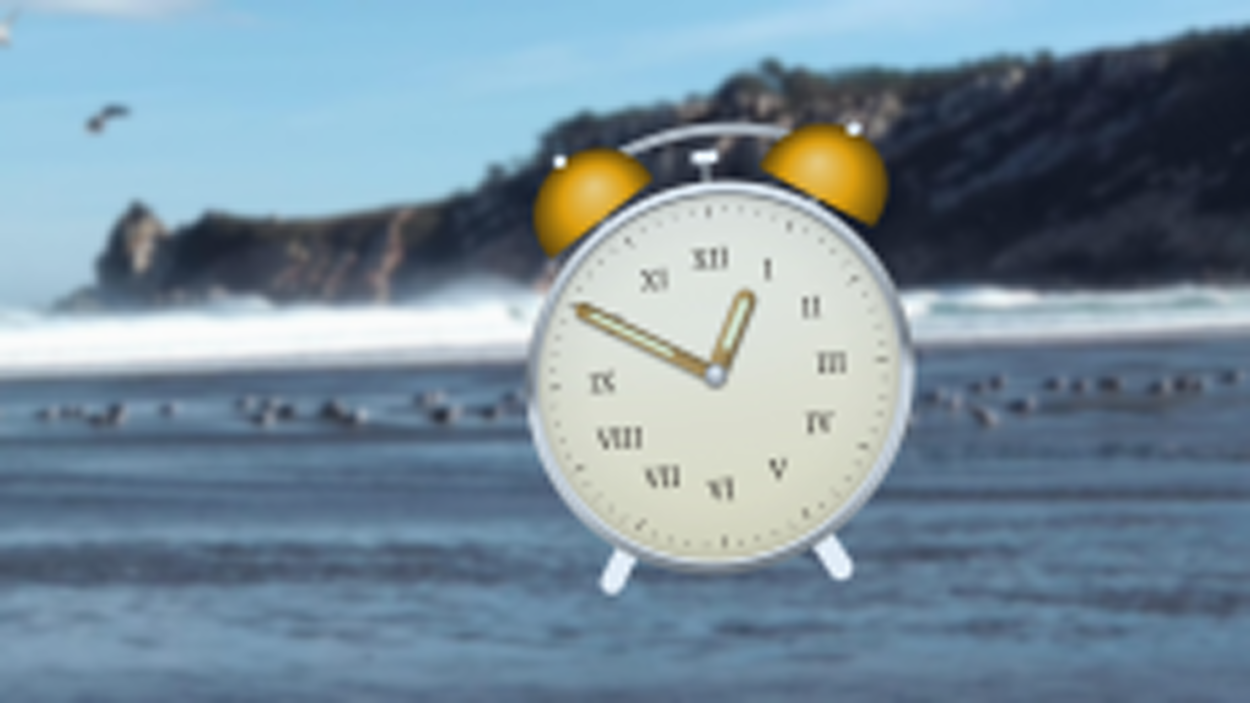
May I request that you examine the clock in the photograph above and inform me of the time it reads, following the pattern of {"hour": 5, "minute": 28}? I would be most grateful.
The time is {"hour": 12, "minute": 50}
